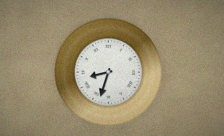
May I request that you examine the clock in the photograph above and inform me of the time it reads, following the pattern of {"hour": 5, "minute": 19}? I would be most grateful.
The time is {"hour": 8, "minute": 33}
